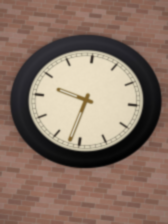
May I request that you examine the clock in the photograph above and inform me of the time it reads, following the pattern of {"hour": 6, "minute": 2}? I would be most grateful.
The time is {"hour": 9, "minute": 32}
